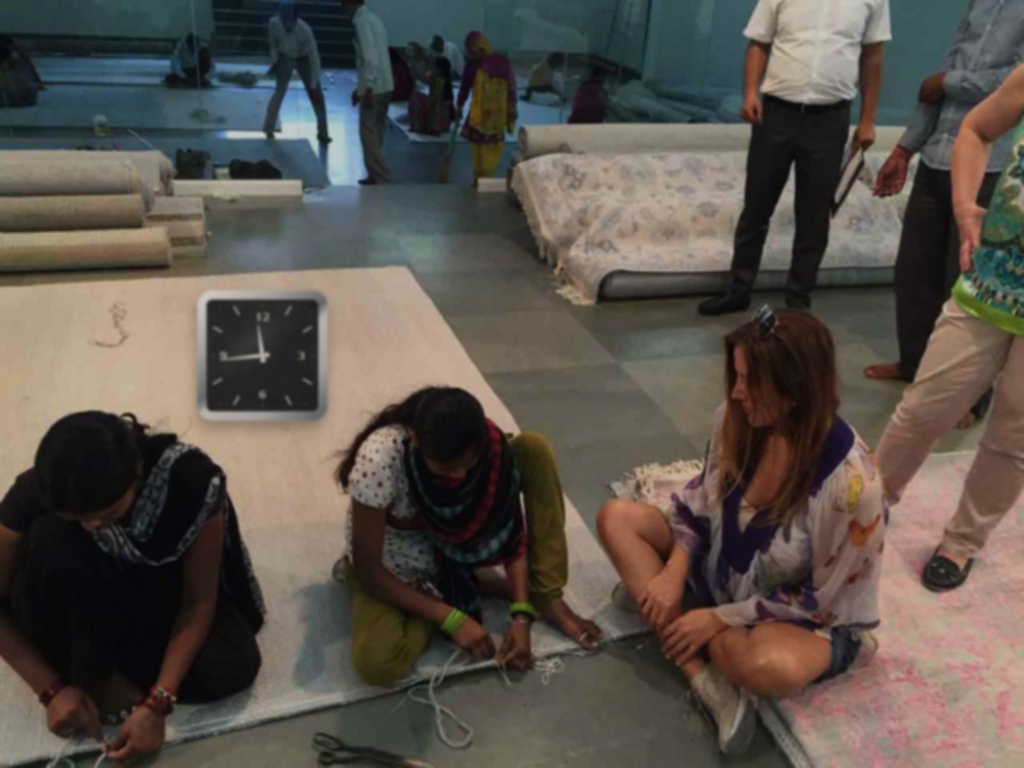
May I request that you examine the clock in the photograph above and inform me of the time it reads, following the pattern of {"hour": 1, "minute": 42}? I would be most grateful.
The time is {"hour": 11, "minute": 44}
